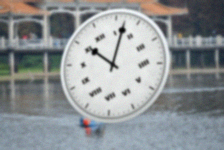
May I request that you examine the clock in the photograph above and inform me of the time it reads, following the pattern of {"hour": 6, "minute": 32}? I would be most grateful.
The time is {"hour": 11, "minute": 7}
